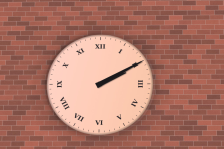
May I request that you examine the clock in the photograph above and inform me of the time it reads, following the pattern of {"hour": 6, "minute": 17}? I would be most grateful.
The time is {"hour": 2, "minute": 10}
